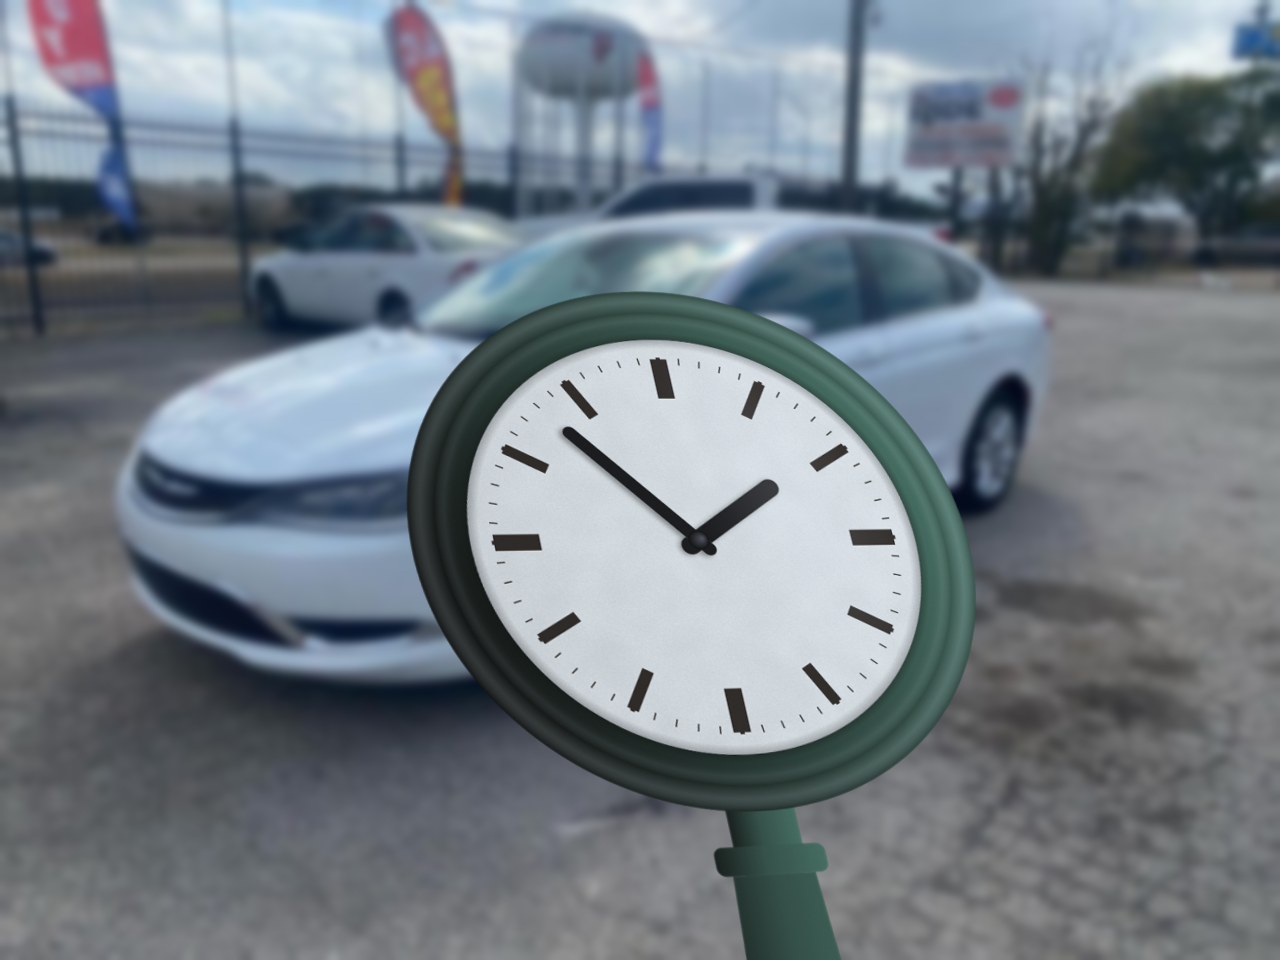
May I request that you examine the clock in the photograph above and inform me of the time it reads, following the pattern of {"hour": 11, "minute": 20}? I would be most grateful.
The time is {"hour": 1, "minute": 53}
